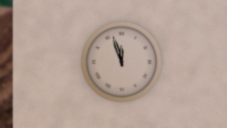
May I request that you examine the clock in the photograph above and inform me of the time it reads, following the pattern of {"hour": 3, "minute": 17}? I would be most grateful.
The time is {"hour": 11, "minute": 57}
